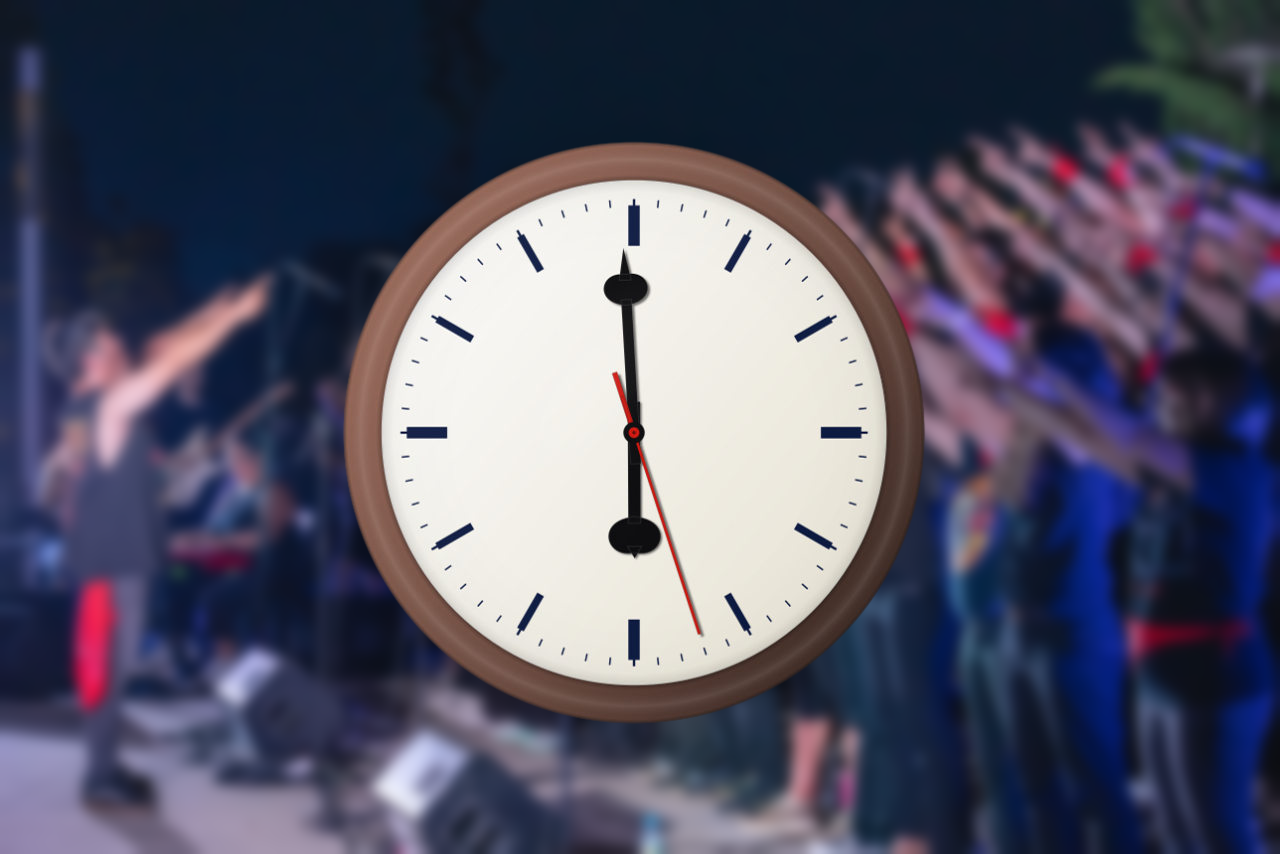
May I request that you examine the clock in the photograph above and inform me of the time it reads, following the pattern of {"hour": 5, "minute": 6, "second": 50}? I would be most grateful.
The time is {"hour": 5, "minute": 59, "second": 27}
